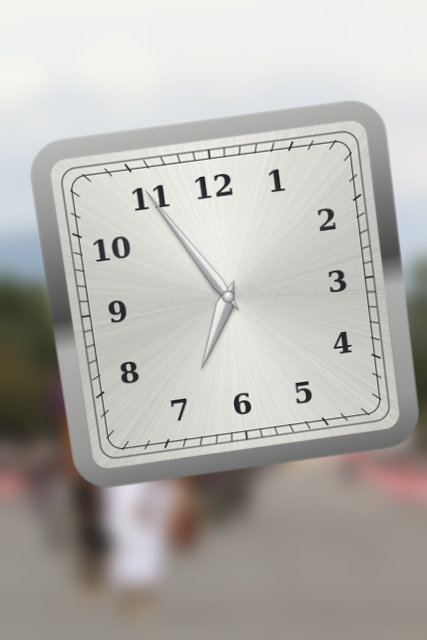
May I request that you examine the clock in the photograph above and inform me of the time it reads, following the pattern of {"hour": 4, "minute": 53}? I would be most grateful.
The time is {"hour": 6, "minute": 55}
